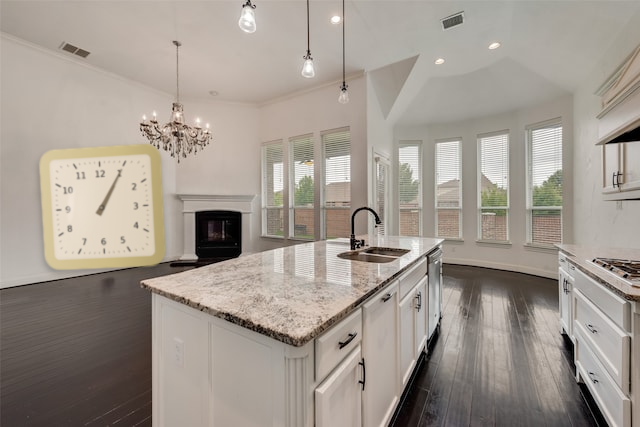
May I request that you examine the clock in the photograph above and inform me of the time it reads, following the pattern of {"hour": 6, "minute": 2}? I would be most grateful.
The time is {"hour": 1, "minute": 5}
